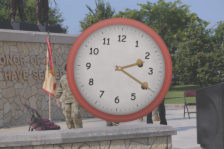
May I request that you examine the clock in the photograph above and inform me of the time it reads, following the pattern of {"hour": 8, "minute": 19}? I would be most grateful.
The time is {"hour": 2, "minute": 20}
